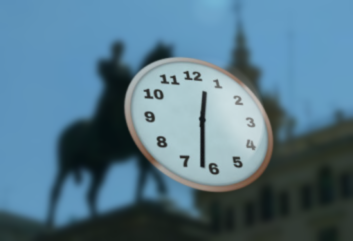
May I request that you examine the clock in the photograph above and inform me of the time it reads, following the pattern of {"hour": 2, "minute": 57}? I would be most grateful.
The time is {"hour": 12, "minute": 32}
